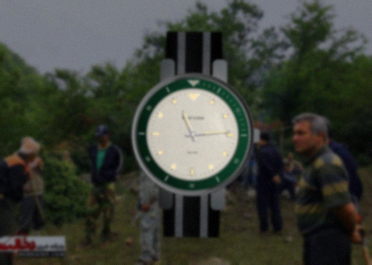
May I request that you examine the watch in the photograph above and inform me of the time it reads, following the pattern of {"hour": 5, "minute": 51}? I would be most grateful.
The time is {"hour": 11, "minute": 14}
